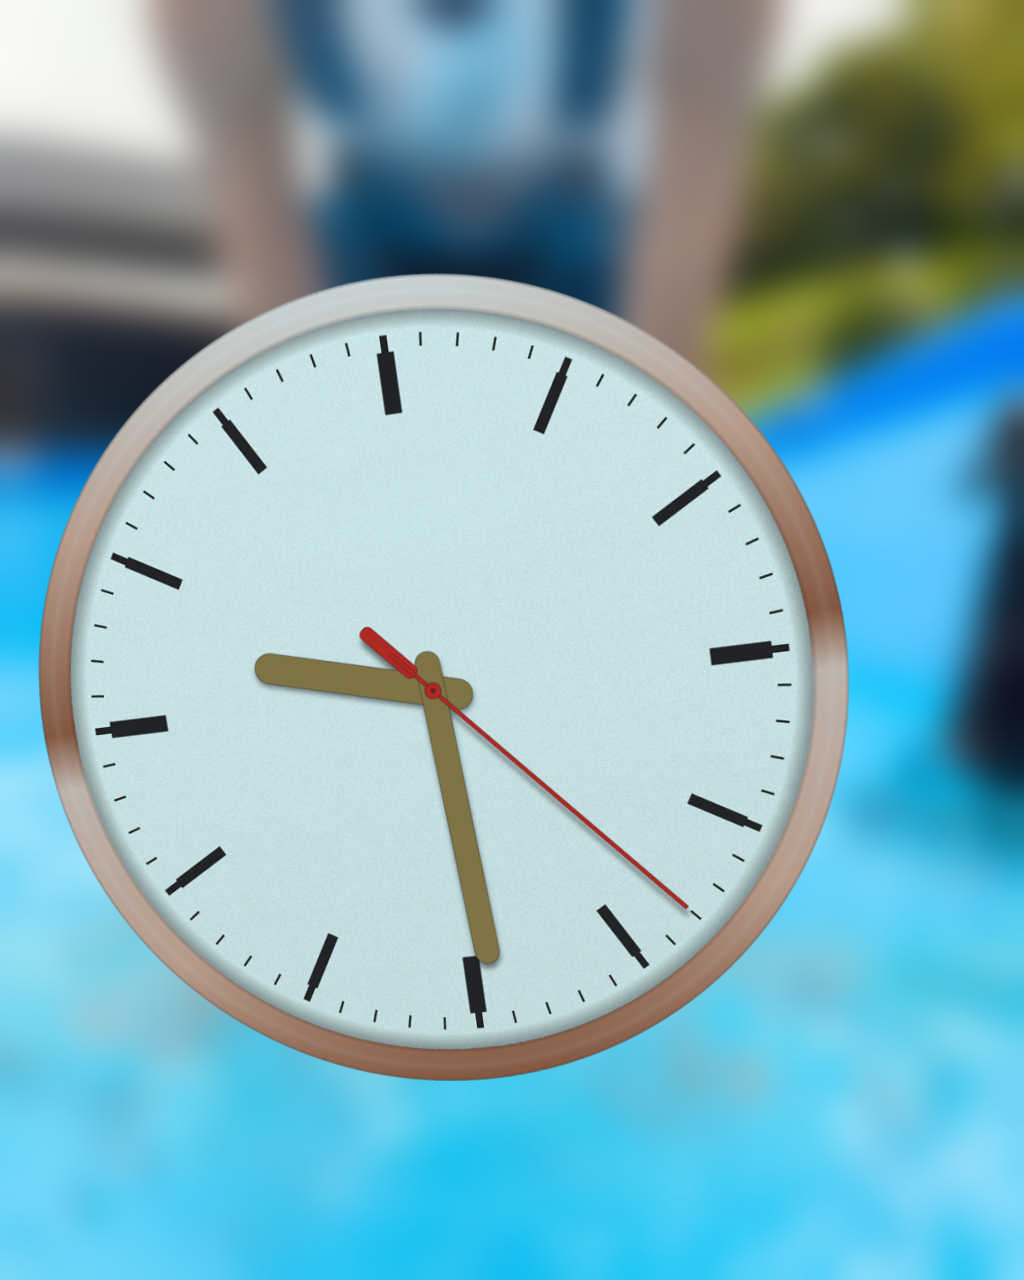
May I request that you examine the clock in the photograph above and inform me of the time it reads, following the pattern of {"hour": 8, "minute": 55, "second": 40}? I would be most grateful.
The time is {"hour": 9, "minute": 29, "second": 23}
